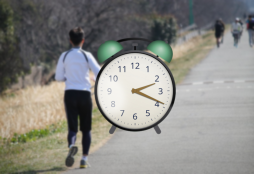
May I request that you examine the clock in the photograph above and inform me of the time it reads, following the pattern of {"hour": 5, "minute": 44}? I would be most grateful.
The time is {"hour": 2, "minute": 19}
